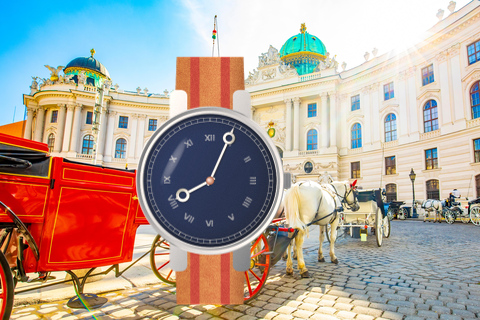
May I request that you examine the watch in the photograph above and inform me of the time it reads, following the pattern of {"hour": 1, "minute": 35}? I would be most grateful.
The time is {"hour": 8, "minute": 4}
